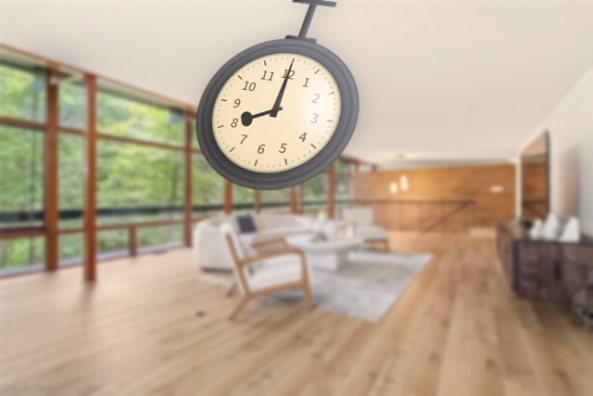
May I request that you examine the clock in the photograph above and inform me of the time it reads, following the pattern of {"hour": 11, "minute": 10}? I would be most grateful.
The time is {"hour": 8, "minute": 0}
